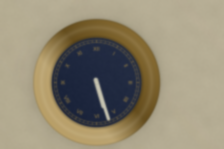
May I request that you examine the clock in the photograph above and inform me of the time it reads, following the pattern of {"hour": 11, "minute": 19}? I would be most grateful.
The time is {"hour": 5, "minute": 27}
